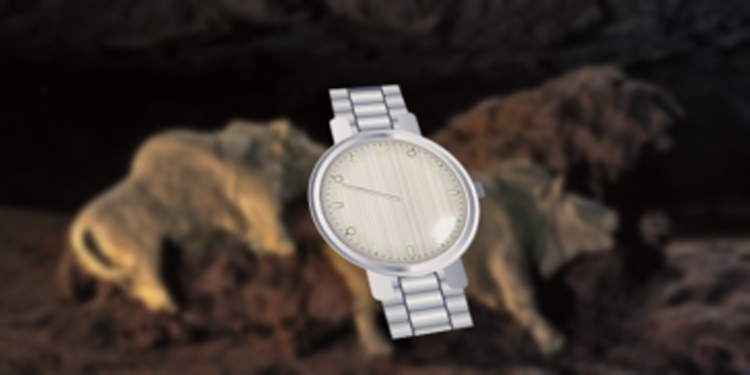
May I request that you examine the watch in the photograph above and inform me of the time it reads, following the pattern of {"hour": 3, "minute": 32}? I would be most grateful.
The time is {"hour": 9, "minute": 49}
